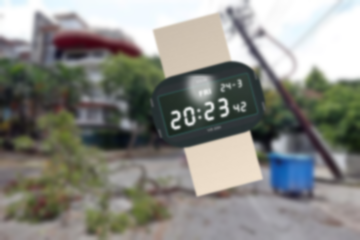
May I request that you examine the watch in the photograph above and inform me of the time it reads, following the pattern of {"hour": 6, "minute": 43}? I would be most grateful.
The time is {"hour": 20, "minute": 23}
